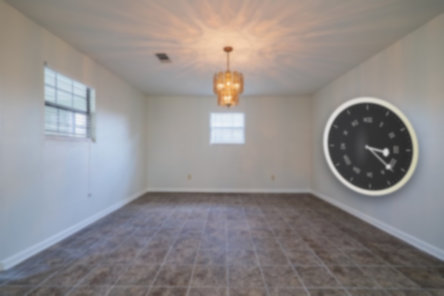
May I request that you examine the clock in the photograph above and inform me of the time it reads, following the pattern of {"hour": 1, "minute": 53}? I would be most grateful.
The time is {"hour": 3, "minute": 22}
